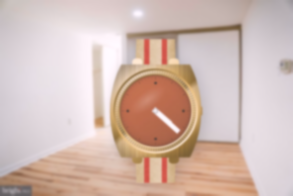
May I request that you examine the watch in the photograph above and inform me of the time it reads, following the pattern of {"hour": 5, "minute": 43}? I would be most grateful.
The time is {"hour": 4, "minute": 22}
